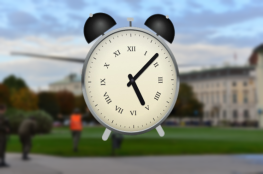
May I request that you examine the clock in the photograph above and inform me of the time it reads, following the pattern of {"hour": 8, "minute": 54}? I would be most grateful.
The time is {"hour": 5, "minute": 8}
